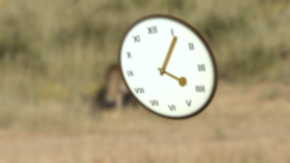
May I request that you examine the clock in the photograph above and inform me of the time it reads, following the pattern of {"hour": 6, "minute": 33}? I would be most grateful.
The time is {"hour": 4, "minute": 6}
